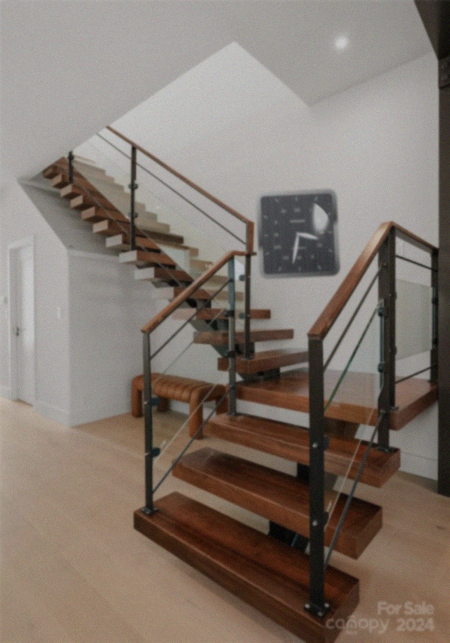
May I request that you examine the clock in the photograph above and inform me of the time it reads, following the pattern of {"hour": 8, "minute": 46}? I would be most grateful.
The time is {"hour": 3, "minute": 32}
